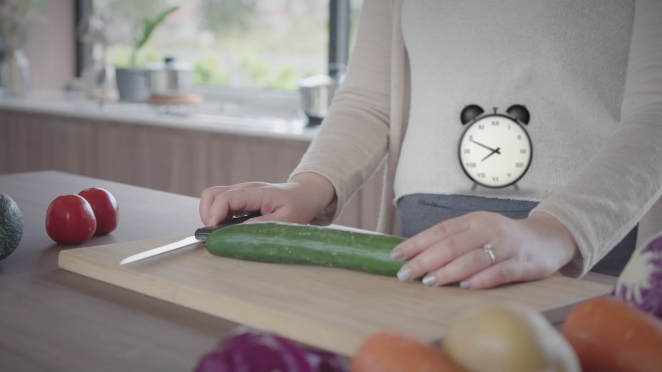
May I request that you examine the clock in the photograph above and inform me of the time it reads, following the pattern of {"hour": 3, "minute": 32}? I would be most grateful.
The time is {"hour": 7, "minute": 49}
